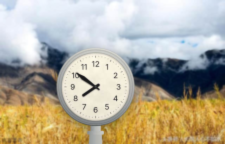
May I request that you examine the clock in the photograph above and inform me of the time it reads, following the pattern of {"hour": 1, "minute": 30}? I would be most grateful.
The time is {"hour": 7, "minute": 51}
